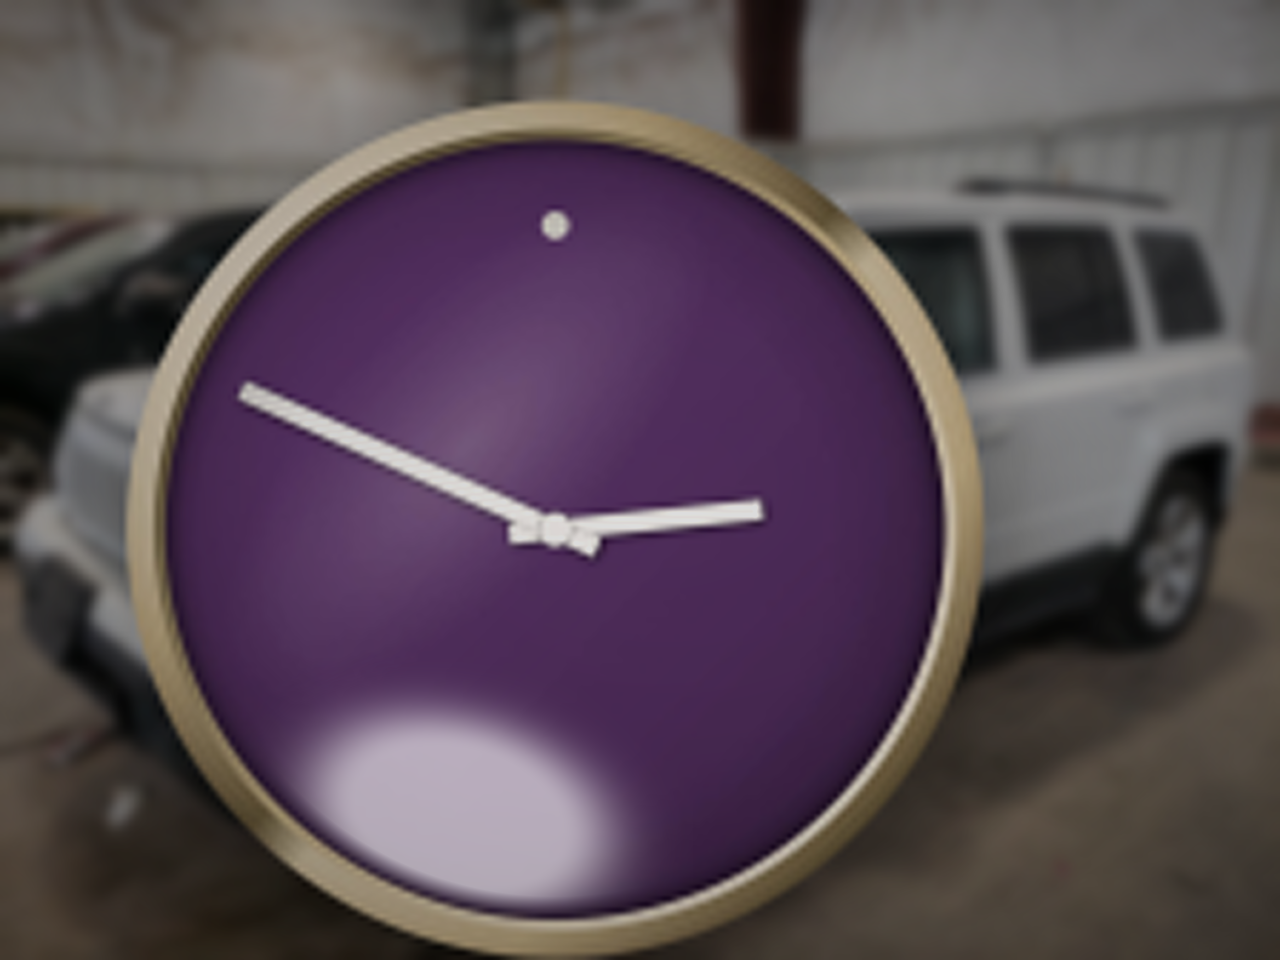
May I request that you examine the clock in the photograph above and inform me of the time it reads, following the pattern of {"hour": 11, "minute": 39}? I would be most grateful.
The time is {"hour": 2, "minute": 49}
